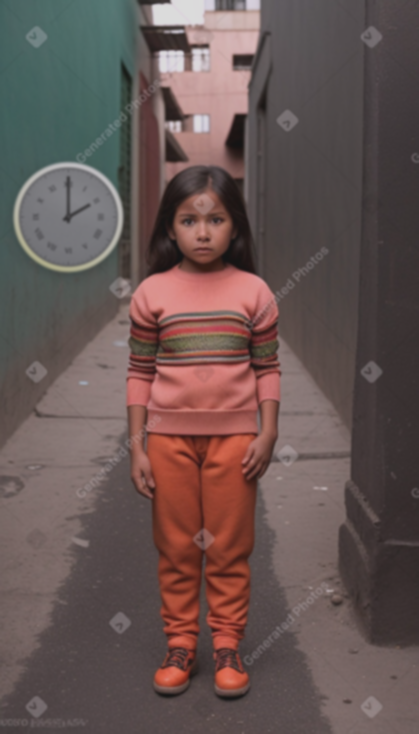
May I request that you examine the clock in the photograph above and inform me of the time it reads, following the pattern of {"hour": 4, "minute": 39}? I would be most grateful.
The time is {"hour": 2, "minute": 0}
